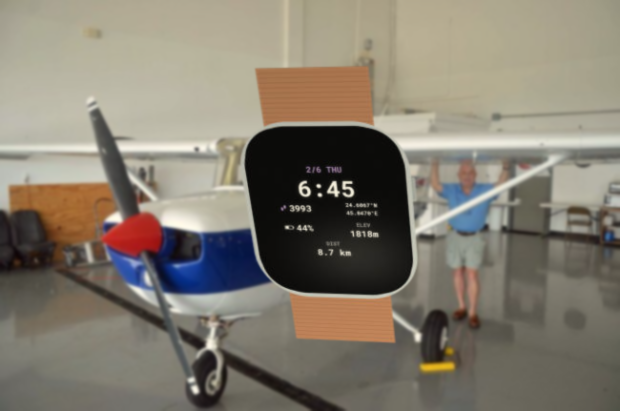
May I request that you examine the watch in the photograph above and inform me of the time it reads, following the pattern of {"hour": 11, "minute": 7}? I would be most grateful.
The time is {"hour": 6, "minute": 45}
